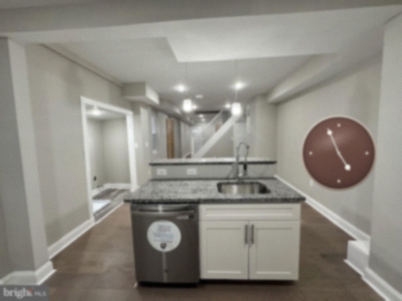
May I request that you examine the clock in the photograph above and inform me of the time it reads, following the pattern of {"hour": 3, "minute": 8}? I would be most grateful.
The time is {"hour": 4, "minute": 56}
